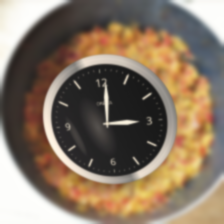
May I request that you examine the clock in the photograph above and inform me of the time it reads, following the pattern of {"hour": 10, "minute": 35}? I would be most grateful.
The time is {"hour": 3, "minute": 1}
